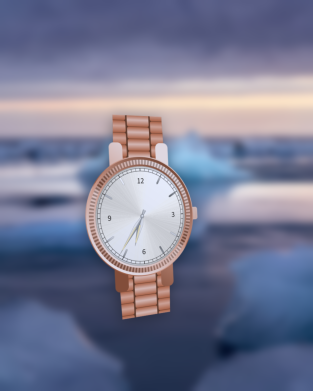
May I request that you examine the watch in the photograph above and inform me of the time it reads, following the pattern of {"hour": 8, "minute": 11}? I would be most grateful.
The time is {"hour": 6, "minute": 36}
